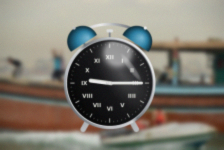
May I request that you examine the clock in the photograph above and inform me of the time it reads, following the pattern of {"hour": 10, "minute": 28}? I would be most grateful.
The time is {"hour": 9, "minute": 15}
